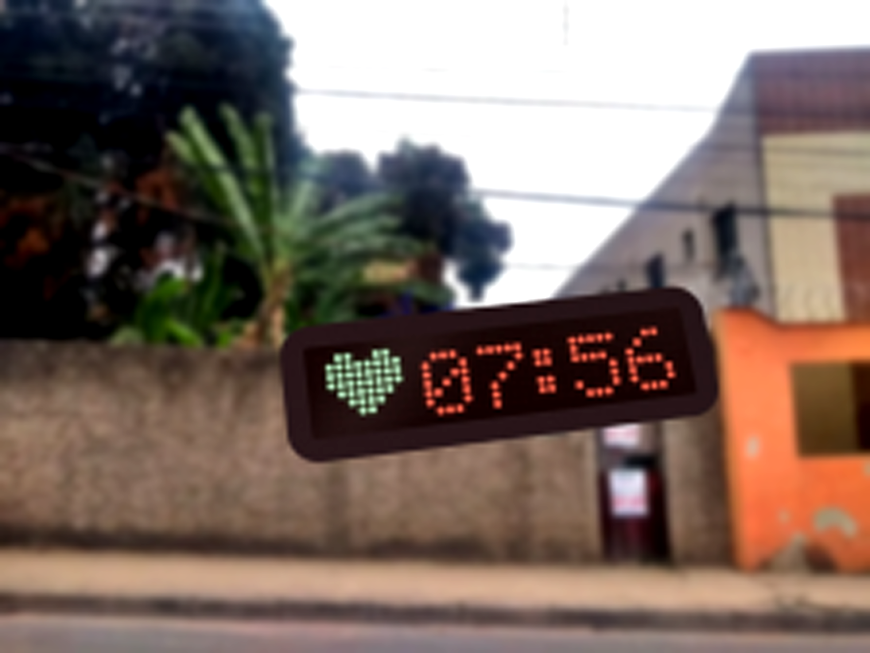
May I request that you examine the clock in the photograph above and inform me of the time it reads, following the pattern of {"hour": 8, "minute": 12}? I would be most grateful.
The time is {"hour": 7, "minute": 56}
